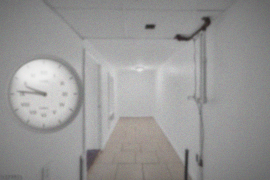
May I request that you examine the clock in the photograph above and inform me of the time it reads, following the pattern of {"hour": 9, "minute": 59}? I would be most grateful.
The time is {"hour": 9, "minute": 46}
